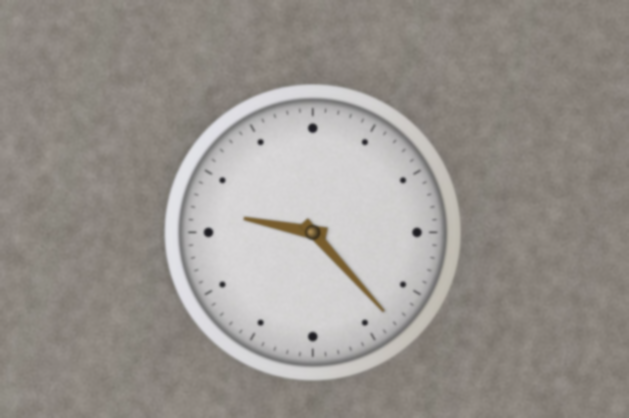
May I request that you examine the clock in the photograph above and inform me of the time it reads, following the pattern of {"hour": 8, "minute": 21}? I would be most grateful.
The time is {"hour": 9, "minute": 23}
